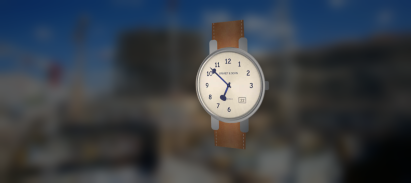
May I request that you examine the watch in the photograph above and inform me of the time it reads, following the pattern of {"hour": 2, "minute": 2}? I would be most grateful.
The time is {"hour": 6, "minute": 52}
